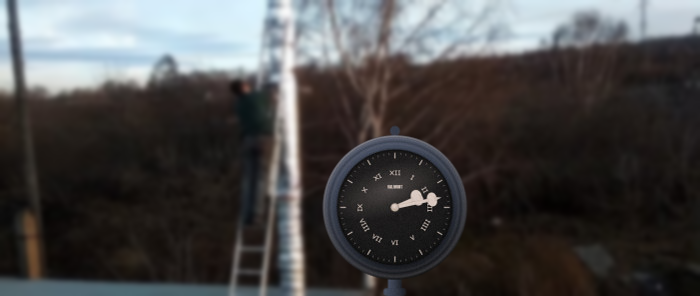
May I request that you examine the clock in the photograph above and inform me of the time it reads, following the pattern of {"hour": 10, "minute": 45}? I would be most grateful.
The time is {"hour": 2, "minute": 13}
